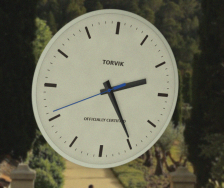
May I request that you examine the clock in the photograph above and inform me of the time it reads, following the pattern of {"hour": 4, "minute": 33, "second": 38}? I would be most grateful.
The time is {"hour": 2, "minute": 24, "second": 41}
